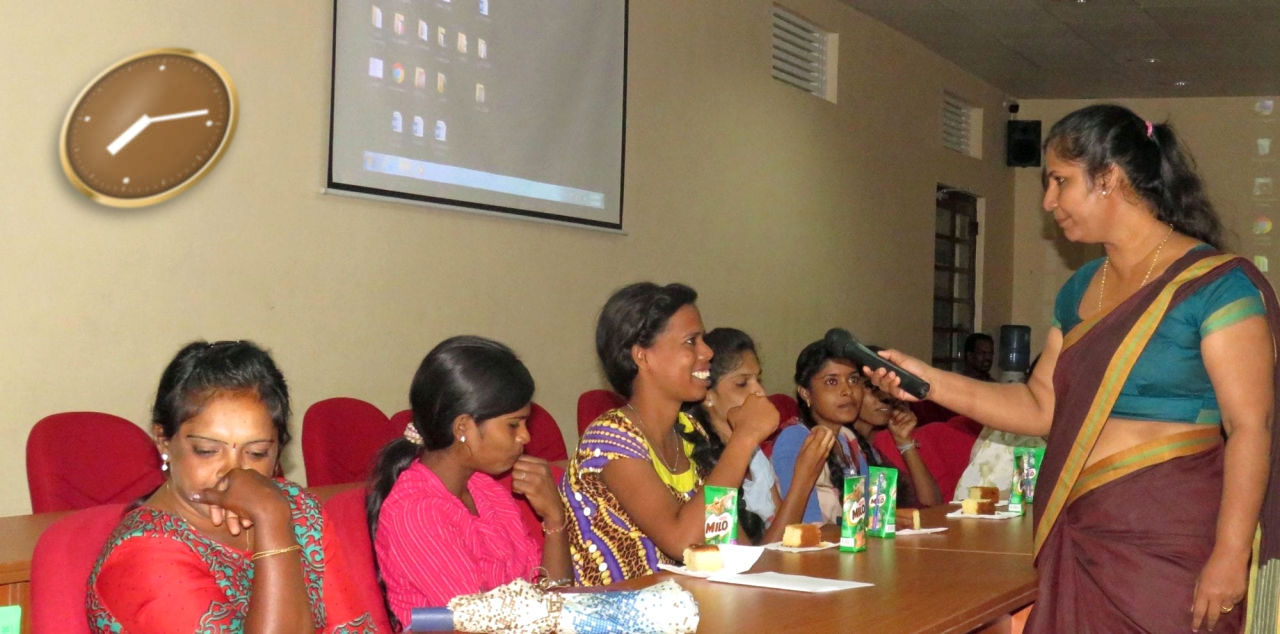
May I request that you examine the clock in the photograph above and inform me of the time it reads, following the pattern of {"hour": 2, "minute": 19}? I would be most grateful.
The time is {"hour": 7, "minute": 13}
